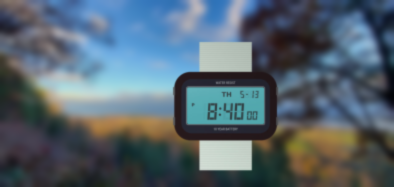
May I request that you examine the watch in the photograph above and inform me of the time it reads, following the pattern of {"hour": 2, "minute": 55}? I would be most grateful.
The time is {"hour": 8, "minute": 40}
